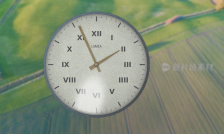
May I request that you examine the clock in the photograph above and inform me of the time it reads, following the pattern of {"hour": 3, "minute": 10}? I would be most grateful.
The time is {"hour": 1, "minute": 56}
